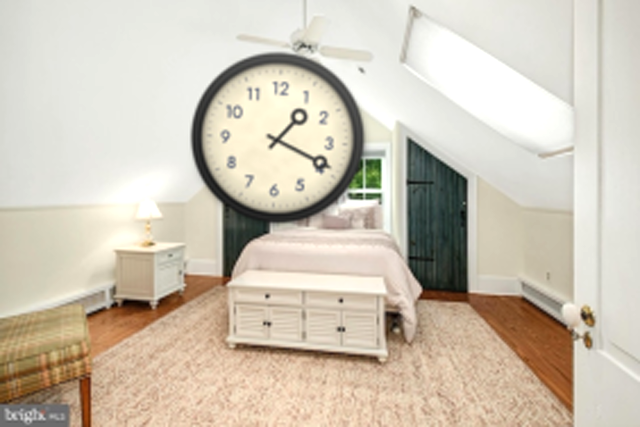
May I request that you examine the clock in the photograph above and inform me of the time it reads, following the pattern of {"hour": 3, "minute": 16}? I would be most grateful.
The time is {"hour": 1, "minute": 19}
